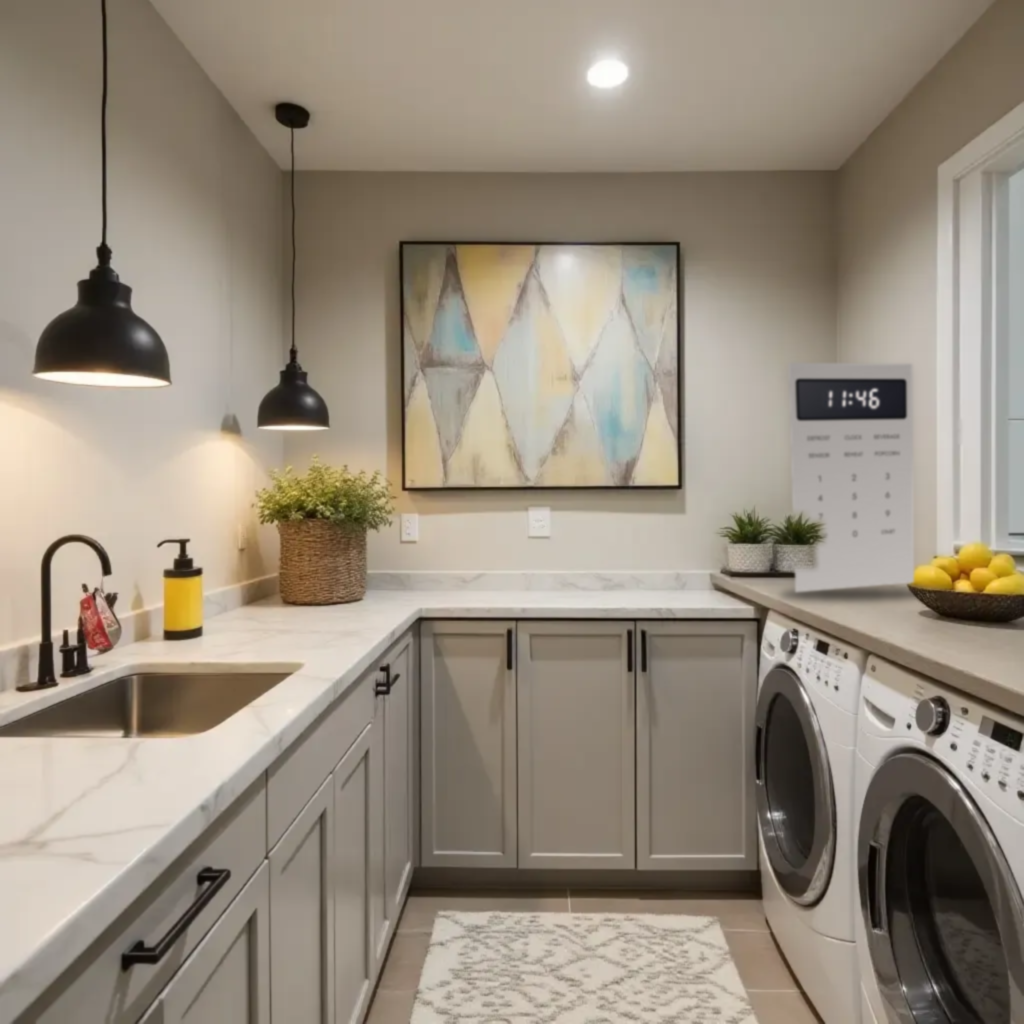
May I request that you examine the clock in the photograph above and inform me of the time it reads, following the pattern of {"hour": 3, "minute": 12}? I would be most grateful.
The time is {"hour": 11, "minute": 46}
